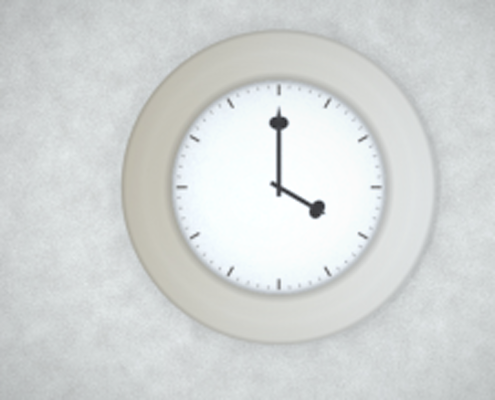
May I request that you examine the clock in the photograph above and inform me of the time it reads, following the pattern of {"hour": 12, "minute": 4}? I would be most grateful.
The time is {"hour": 4, "minute": 0}
